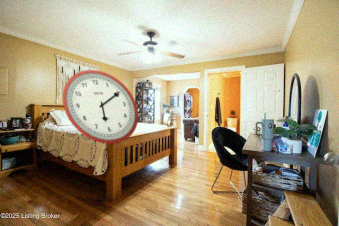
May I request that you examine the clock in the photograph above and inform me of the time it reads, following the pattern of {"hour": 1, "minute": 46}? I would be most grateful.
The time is {"hour": 6, "minute": 10}
